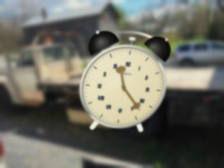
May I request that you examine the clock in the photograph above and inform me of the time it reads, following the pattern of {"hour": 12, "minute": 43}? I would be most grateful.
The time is {"hour": 11, "minute": 23}
